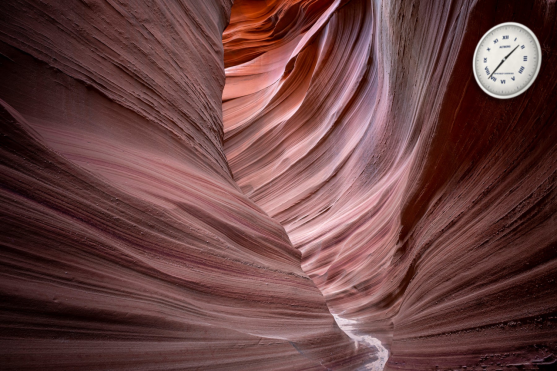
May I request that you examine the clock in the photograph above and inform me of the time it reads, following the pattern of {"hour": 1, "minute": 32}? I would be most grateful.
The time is {"hour": 1, "minute": 37}
